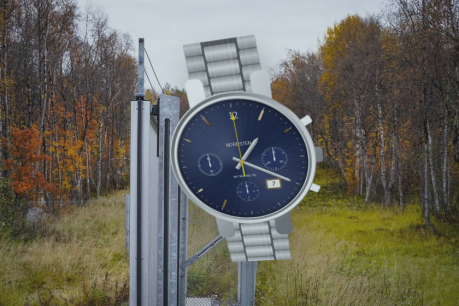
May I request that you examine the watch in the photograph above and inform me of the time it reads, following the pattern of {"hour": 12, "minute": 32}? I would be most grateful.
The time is {"hour": 1, "minute": 20}
